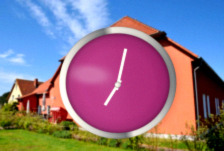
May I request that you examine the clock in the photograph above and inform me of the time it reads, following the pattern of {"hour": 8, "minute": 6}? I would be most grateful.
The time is {"hour": 7, "minute": 2}
